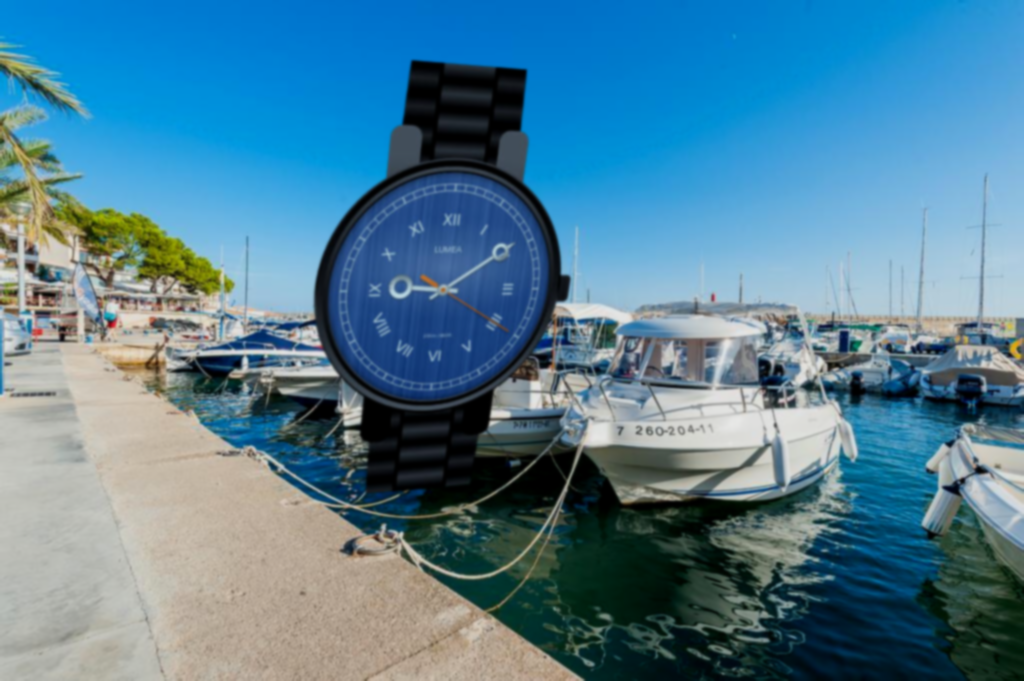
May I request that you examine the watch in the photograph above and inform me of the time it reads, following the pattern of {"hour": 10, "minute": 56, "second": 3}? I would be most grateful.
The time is {"hour": 9, "minute": 9, "second": 20}
